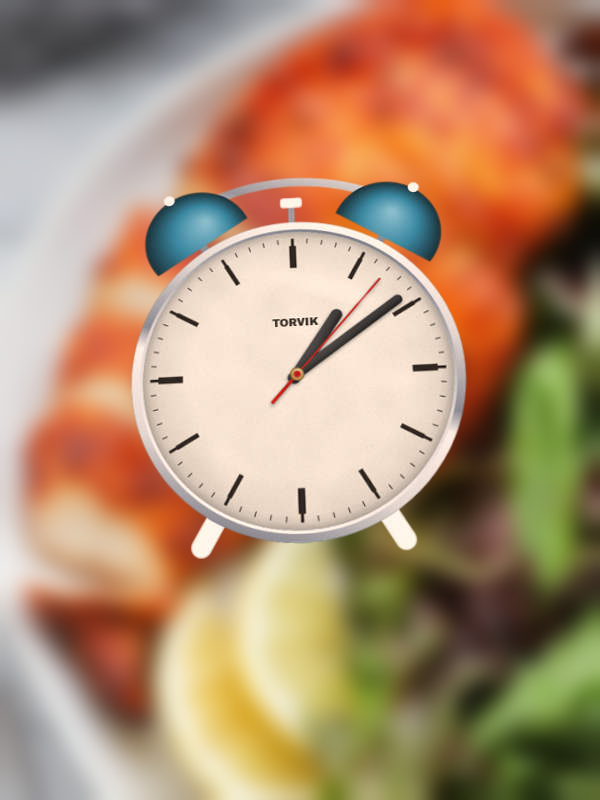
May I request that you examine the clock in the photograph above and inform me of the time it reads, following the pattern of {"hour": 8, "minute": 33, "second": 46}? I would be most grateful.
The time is {"hour": 1, "minute": 9, "second": 7}
